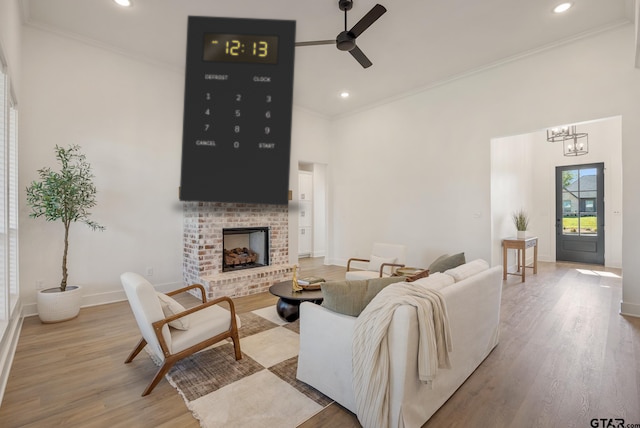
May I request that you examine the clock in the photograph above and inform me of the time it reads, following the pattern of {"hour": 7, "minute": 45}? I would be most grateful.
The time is {"hour": 12, "minute": 13}
